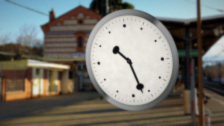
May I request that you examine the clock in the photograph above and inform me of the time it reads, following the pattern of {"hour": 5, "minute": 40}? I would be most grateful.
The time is {"hour": 10, "minute": 27}
